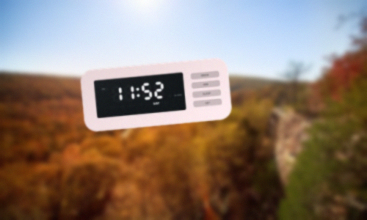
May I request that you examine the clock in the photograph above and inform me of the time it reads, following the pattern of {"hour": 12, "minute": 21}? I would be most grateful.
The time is {"hour": 11, "minute": 52}
